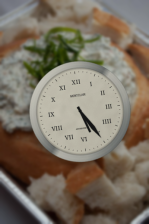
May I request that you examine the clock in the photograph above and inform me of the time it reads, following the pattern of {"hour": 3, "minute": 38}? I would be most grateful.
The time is {"hour": 5, "minute": 25}
